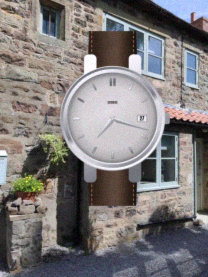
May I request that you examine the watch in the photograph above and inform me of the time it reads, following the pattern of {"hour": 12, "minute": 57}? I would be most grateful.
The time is {"hour": 7, "minute": 18}
